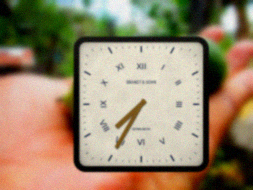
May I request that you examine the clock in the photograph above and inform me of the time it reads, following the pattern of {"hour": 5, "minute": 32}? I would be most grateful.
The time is {"hour": 7, "minute": 35}
